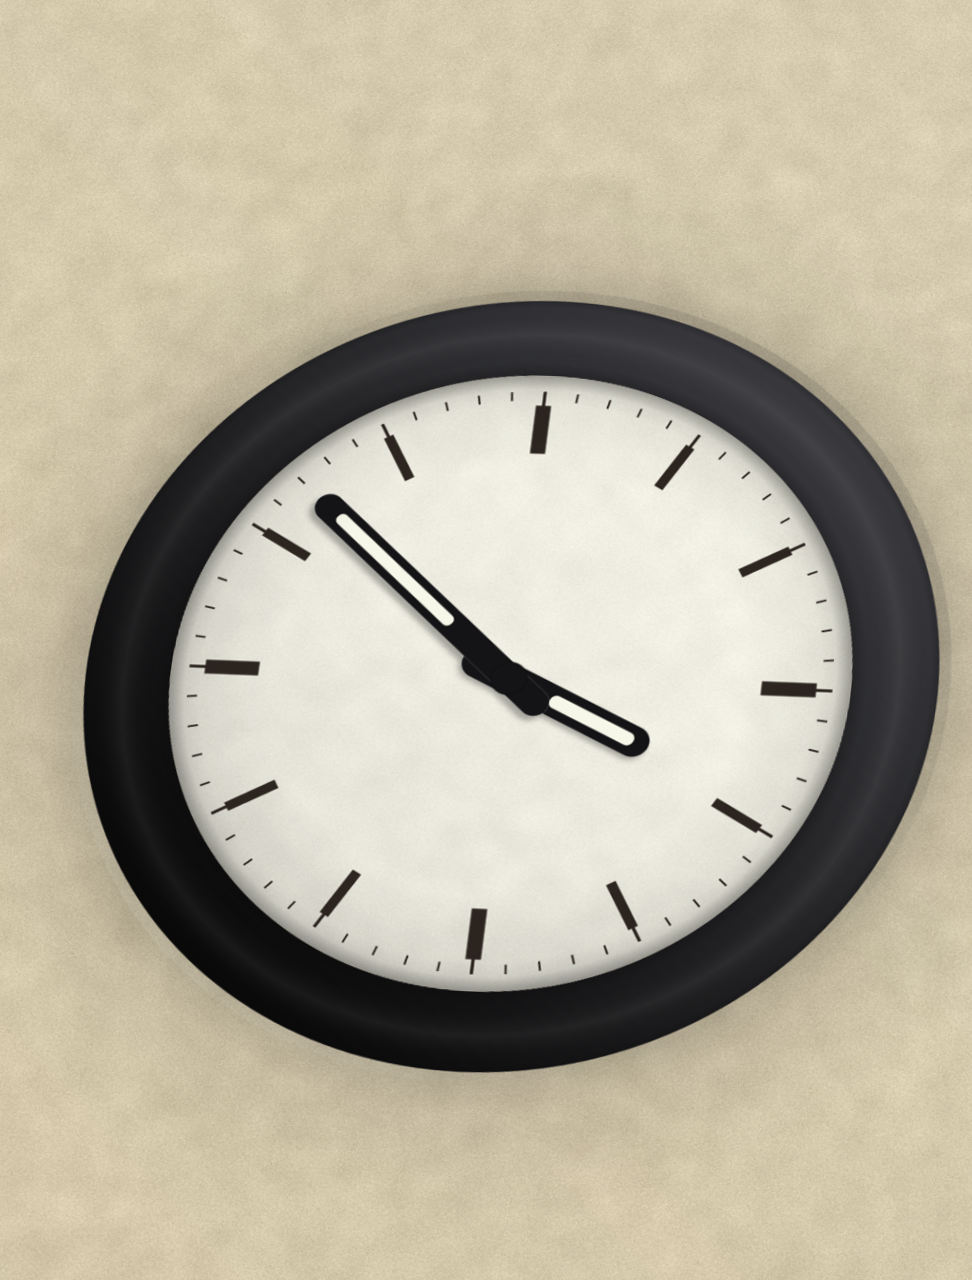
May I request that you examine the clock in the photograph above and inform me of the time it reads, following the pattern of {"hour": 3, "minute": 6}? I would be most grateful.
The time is {"hour": 3, "minute": 52}
